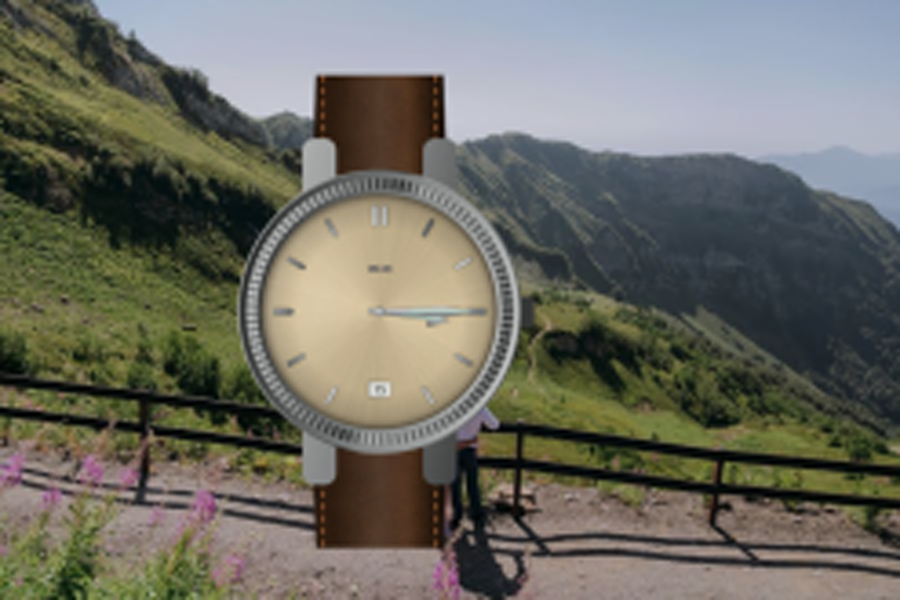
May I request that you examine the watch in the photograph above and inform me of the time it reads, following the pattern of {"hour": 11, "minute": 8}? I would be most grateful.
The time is {"hour": 3, "minute": 15}
